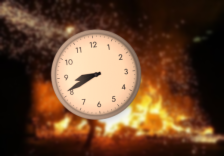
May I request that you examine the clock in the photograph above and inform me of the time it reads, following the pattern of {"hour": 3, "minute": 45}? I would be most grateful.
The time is {"hour": 8, "minute": 41}
